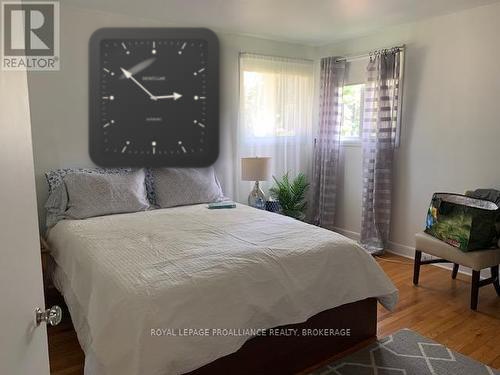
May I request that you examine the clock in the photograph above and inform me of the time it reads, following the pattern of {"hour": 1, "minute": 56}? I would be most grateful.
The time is {"hour": 2, "minute": 52}
